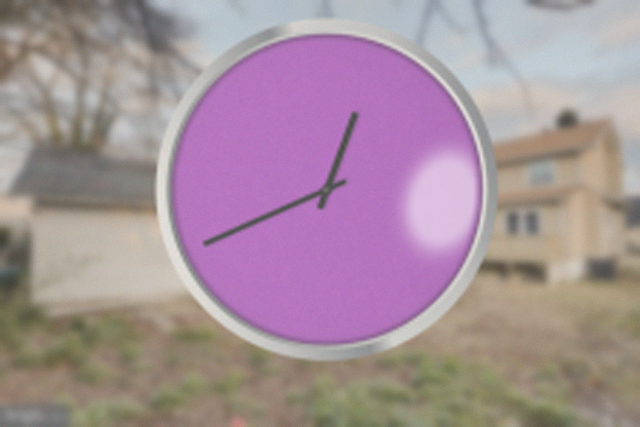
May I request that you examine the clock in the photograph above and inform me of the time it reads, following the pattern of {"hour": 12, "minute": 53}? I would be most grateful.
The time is {"hour": 12, "minute": 41}
